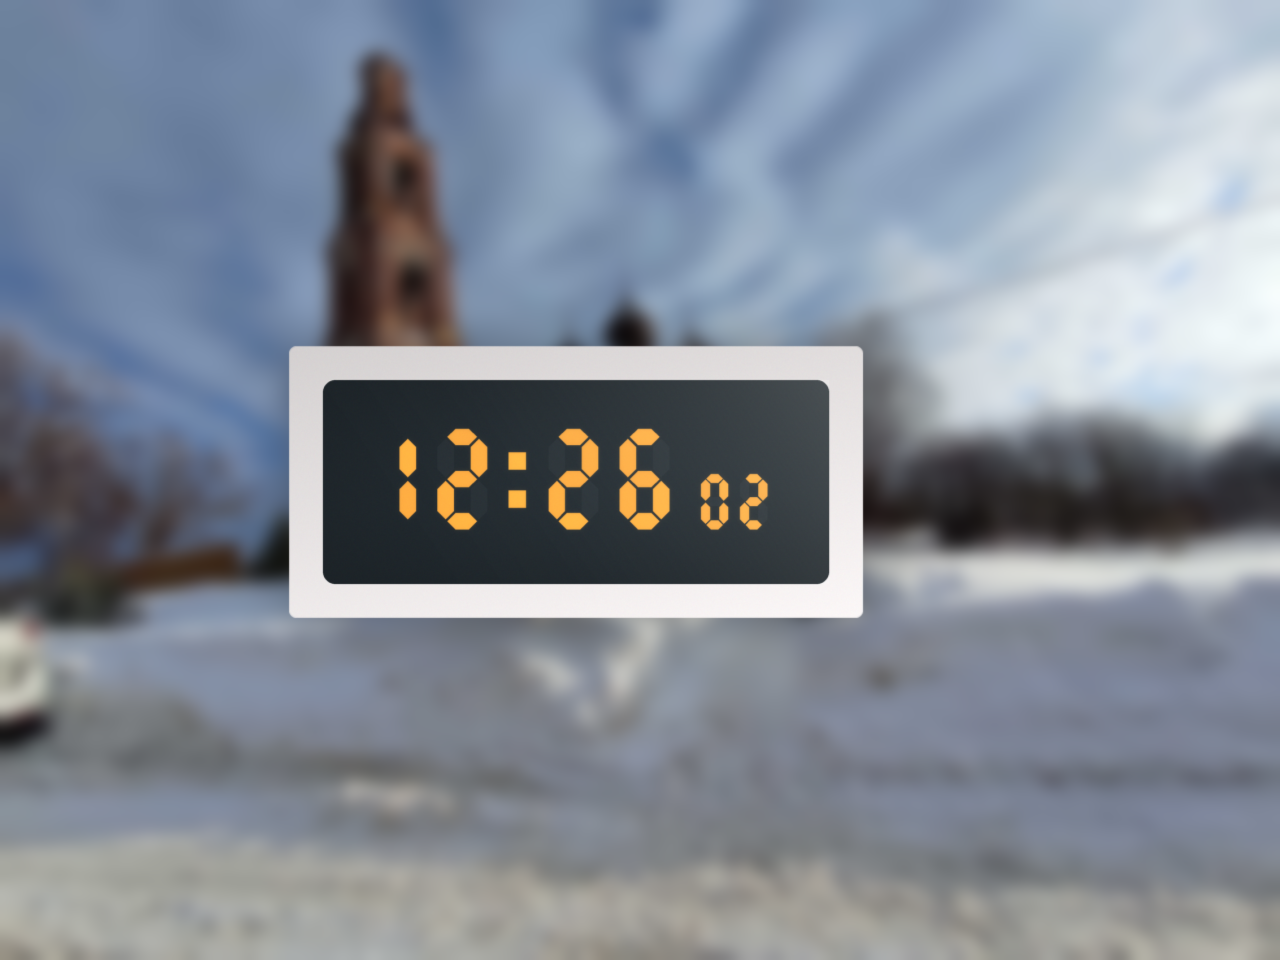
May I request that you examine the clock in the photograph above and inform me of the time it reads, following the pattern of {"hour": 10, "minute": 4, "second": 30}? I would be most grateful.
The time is {"hour": 12, "minute": 26, "second": 2}
